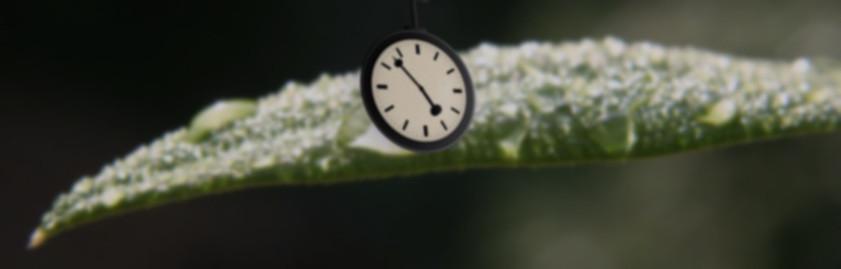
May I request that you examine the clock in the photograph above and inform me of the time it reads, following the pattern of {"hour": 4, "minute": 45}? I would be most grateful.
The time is {"hour": 4, "minute": 53}
